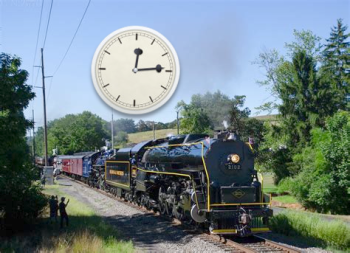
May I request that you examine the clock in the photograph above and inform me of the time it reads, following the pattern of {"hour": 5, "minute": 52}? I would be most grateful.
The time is {"hour": 12, "minute": 14}
